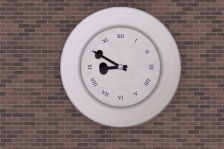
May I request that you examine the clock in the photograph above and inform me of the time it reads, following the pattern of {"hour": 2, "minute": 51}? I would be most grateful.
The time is {"hour": 8, "minute": 50}
